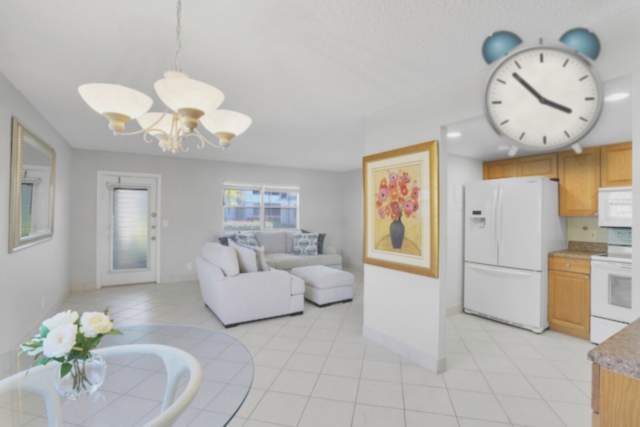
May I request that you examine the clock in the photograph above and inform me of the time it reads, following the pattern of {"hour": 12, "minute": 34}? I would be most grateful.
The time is {"hour": 3, "minute": 53}
